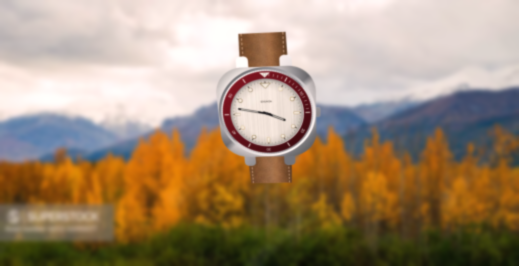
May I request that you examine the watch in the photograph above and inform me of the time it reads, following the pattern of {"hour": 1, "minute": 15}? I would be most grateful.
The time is {"hour": 3, "minute": 47}
